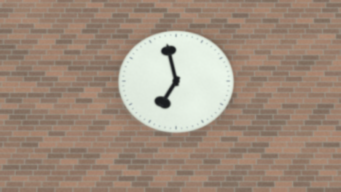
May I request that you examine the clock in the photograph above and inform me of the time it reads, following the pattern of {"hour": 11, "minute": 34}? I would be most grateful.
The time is {"hour": 6, "minute": 58}
